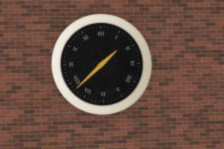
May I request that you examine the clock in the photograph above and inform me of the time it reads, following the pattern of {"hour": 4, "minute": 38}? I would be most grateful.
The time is {"hour": 1, "minute": 38}
